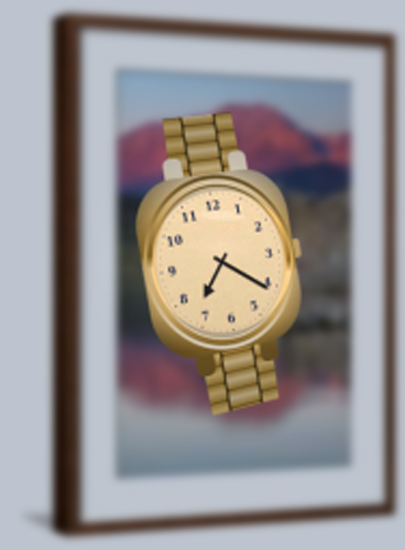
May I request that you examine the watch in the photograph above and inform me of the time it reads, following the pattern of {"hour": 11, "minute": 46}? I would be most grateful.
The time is {"hour": 7, "minute": 21}
